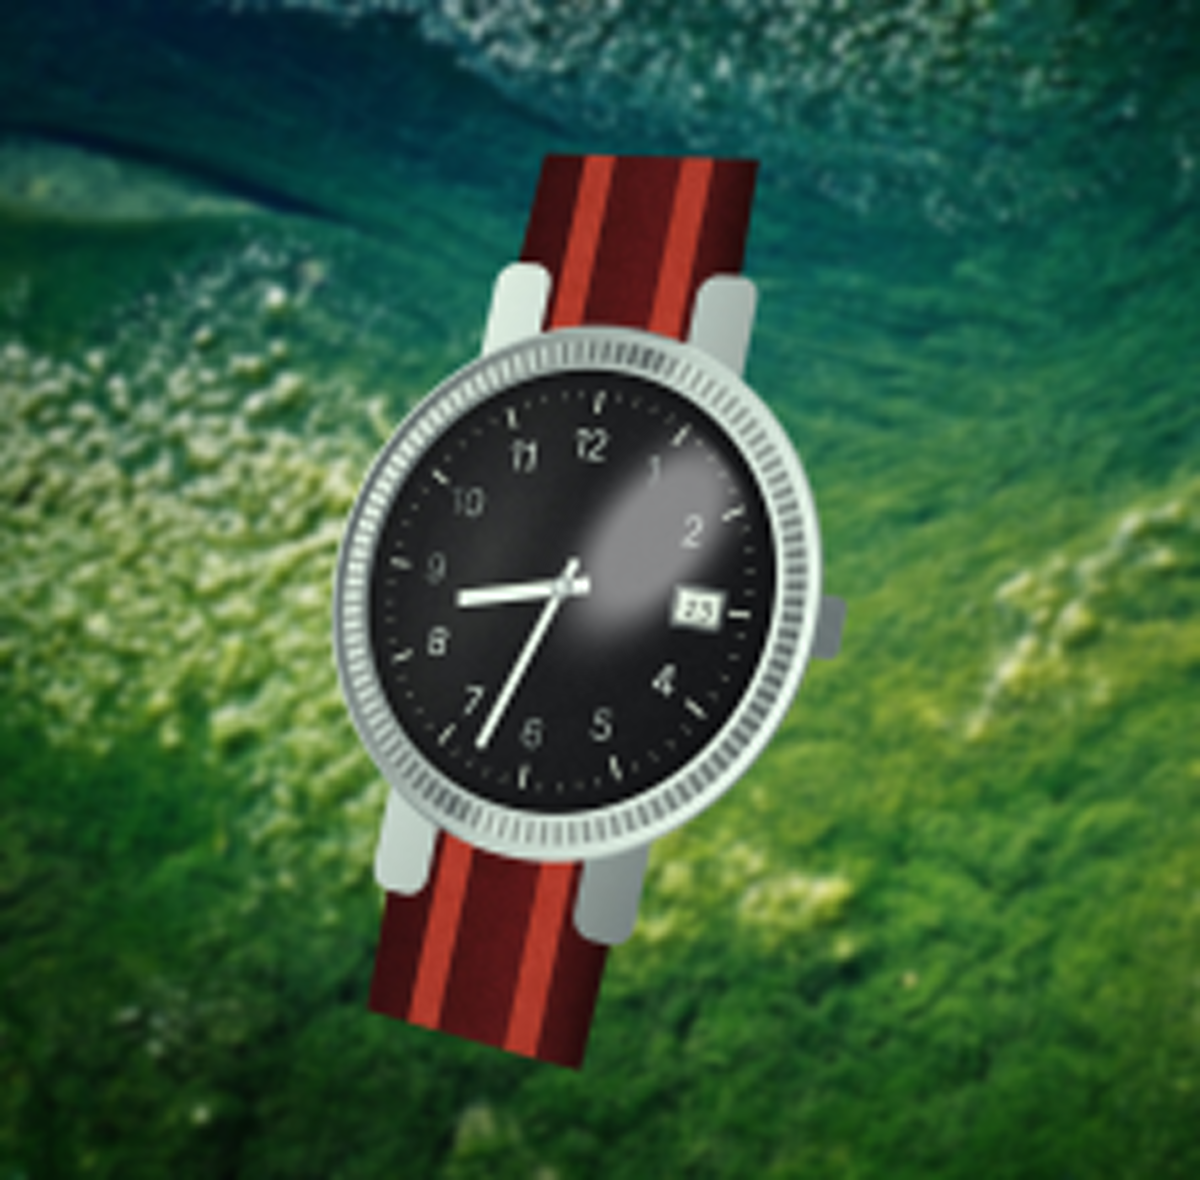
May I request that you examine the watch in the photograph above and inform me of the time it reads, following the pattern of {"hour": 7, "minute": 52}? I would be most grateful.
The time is {"hour": 8, "minute": 33}
